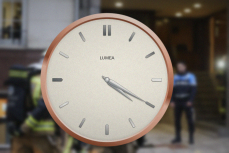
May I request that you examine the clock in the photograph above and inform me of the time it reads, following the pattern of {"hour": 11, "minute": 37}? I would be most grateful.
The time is {"hour": 4, "minute": 20}
